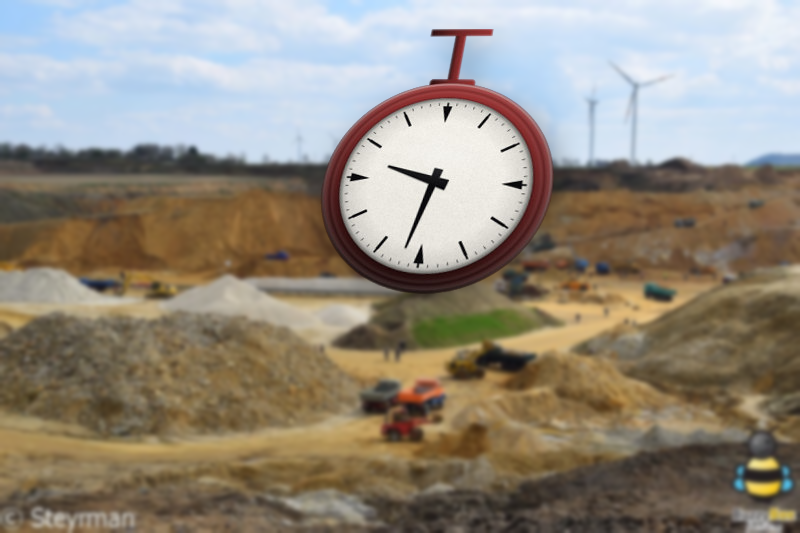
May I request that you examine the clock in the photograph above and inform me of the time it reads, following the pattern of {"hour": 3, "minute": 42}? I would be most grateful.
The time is {"hour": 9, "minute": 32}
